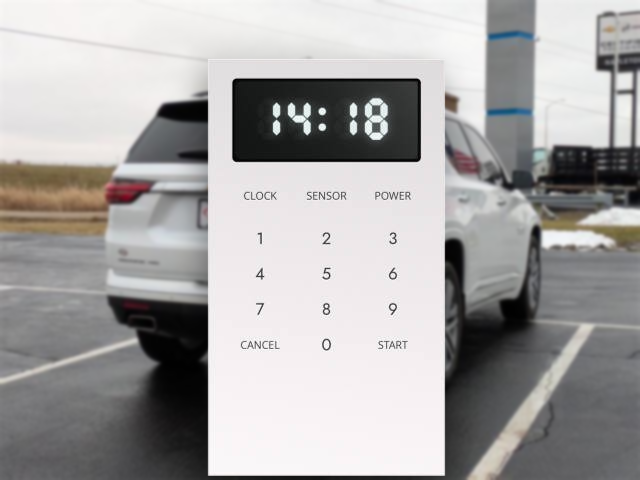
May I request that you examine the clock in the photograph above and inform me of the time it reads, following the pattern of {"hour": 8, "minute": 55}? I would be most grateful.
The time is {"hour": 14, "minute": 18}
